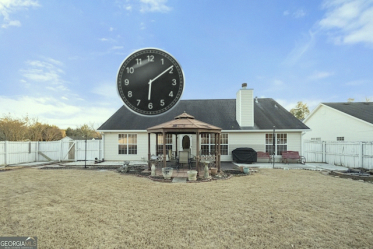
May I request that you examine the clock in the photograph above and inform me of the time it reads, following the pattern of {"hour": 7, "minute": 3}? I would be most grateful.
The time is {"hour": 6, "minute": 9}
